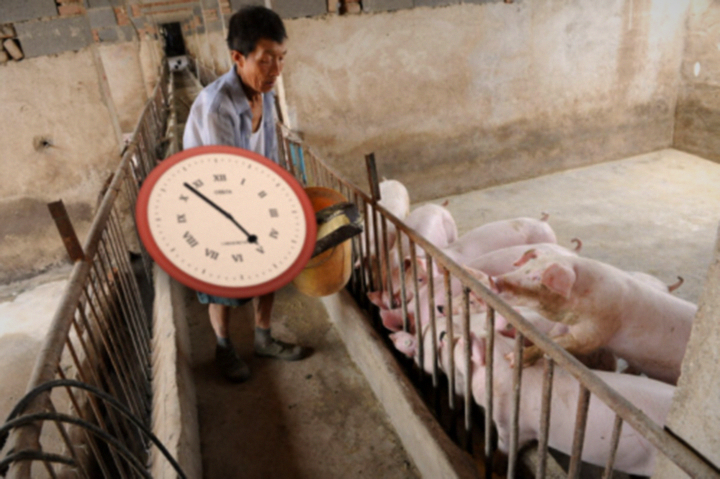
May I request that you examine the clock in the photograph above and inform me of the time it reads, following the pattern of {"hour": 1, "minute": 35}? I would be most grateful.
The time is {"hour": 4, "minute": 53}
